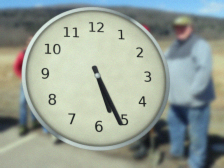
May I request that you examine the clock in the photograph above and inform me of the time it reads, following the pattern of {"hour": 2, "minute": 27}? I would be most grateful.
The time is {"hour": 5, "minute": 26}
